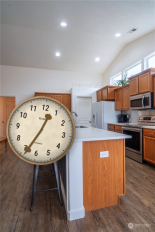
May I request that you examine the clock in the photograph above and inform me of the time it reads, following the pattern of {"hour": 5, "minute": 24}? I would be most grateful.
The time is {"hour": 12, "minute": 34}
